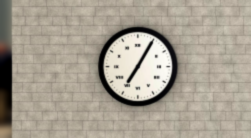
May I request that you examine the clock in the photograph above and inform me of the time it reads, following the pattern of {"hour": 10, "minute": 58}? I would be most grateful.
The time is {"hour": 7, "minute": 5}
